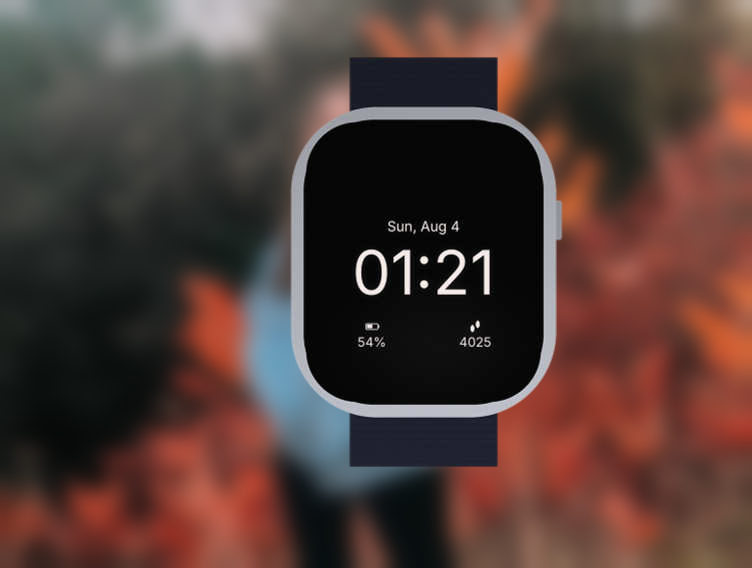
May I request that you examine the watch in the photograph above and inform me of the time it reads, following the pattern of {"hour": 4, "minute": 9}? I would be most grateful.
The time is {"hour": 1, "minute": 21}
